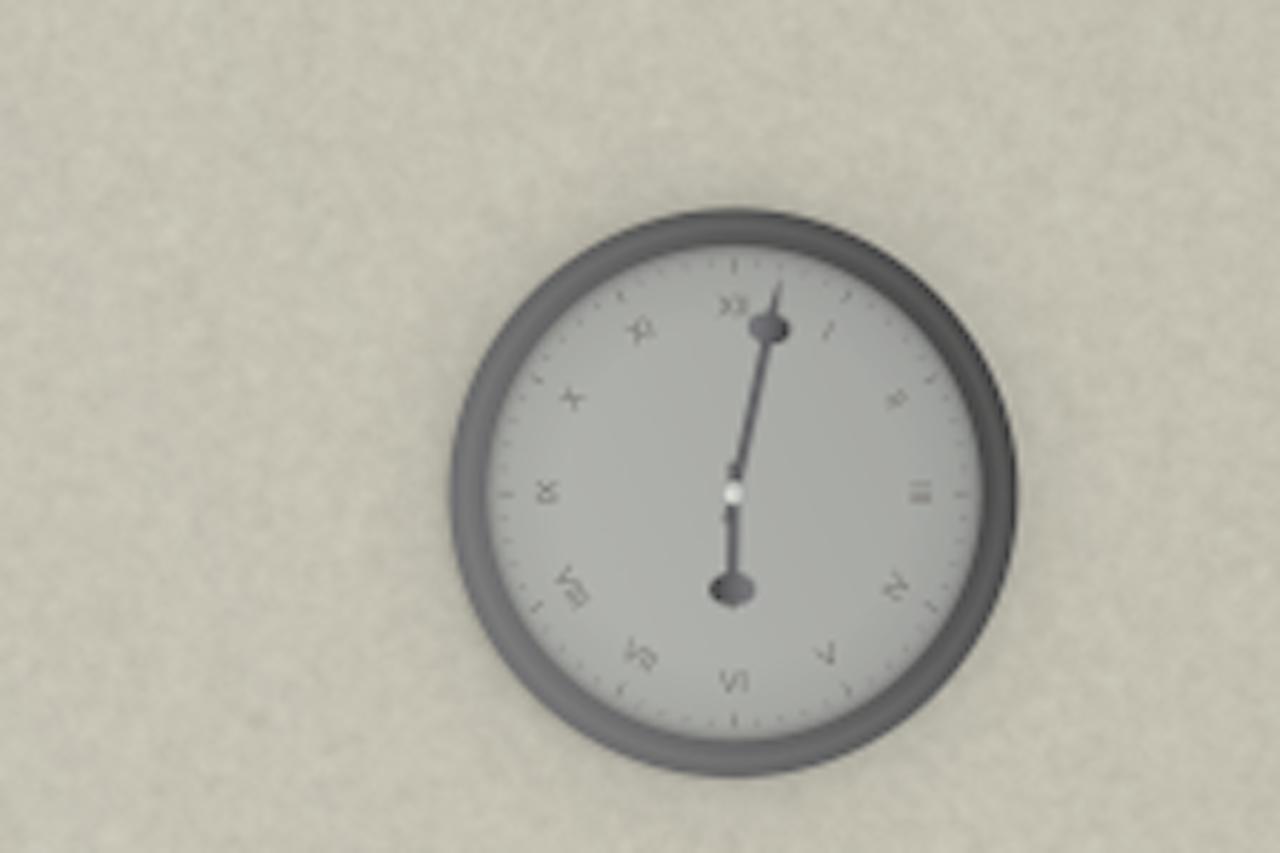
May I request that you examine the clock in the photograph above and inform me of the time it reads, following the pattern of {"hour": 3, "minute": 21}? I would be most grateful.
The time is {"hour": 6, "minute": 2}
